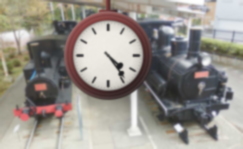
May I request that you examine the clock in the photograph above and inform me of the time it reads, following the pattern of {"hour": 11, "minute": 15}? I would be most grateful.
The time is {"hour": 4, "minute": 24}
